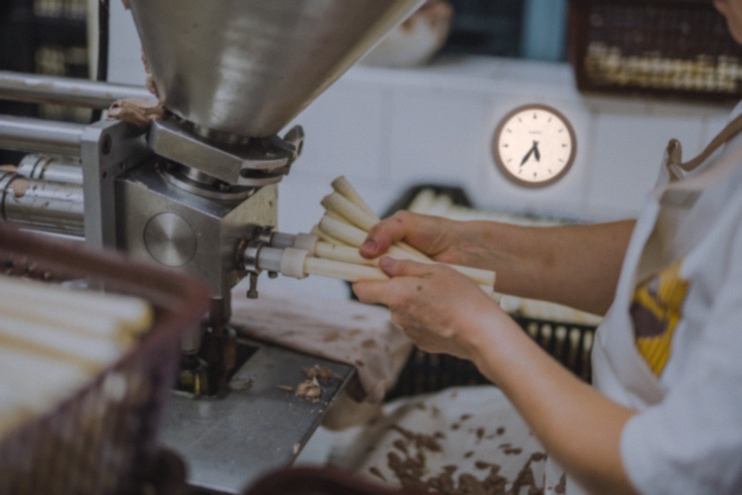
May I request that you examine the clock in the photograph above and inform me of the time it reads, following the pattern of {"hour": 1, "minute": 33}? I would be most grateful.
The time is {"hour": 5, "minute": 36}
